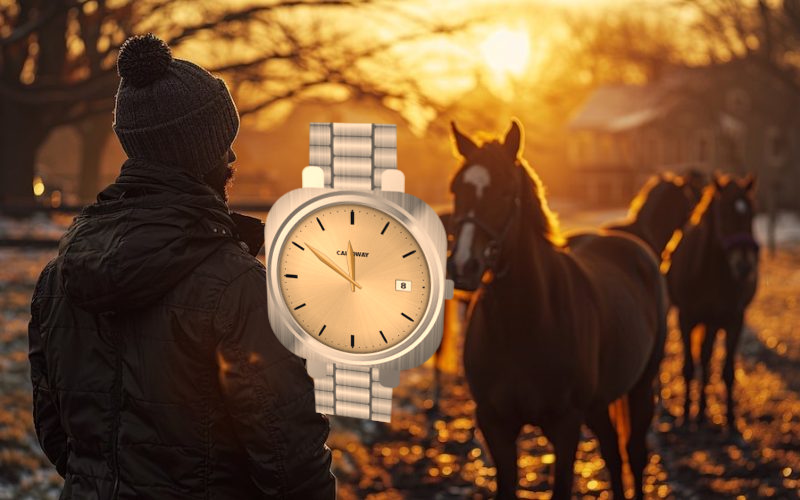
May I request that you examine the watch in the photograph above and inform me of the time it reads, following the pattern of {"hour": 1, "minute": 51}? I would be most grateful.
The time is {"hour": 11, "minute": 51}
